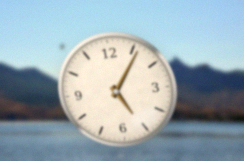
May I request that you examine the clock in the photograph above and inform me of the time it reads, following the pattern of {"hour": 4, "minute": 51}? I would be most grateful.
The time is {"hour": 5, "minute": 6}
